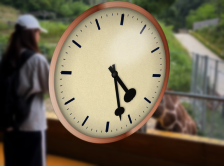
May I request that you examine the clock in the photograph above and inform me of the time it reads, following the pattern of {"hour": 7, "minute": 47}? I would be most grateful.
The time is {"hour": 4, "minute": 27}
